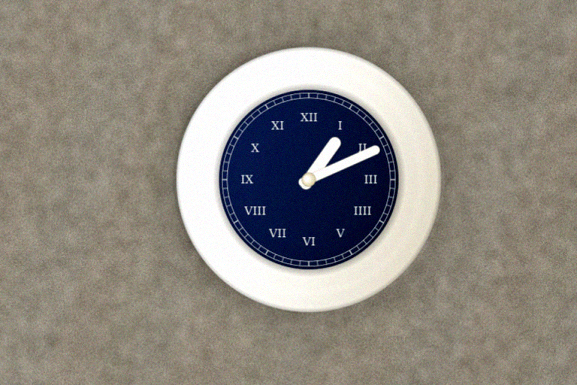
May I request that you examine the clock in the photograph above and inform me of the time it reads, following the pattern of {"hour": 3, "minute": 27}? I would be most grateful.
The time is {"hour": 1, "minute": 11}
